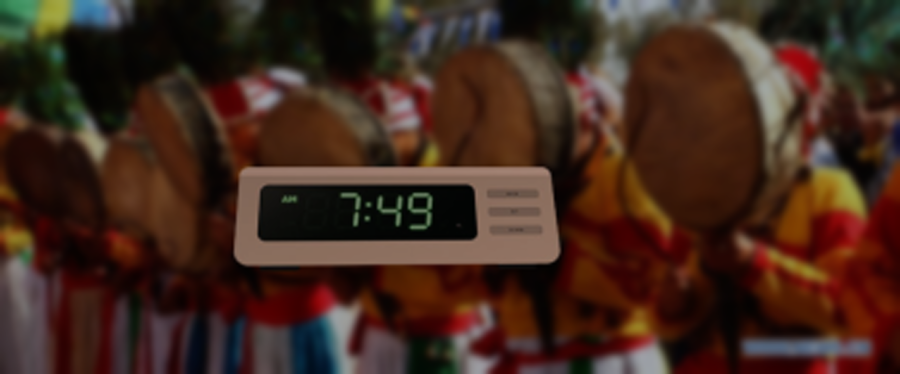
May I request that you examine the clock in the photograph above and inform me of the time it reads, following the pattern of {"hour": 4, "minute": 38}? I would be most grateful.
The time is {"hour": 7, "minute": 49}
